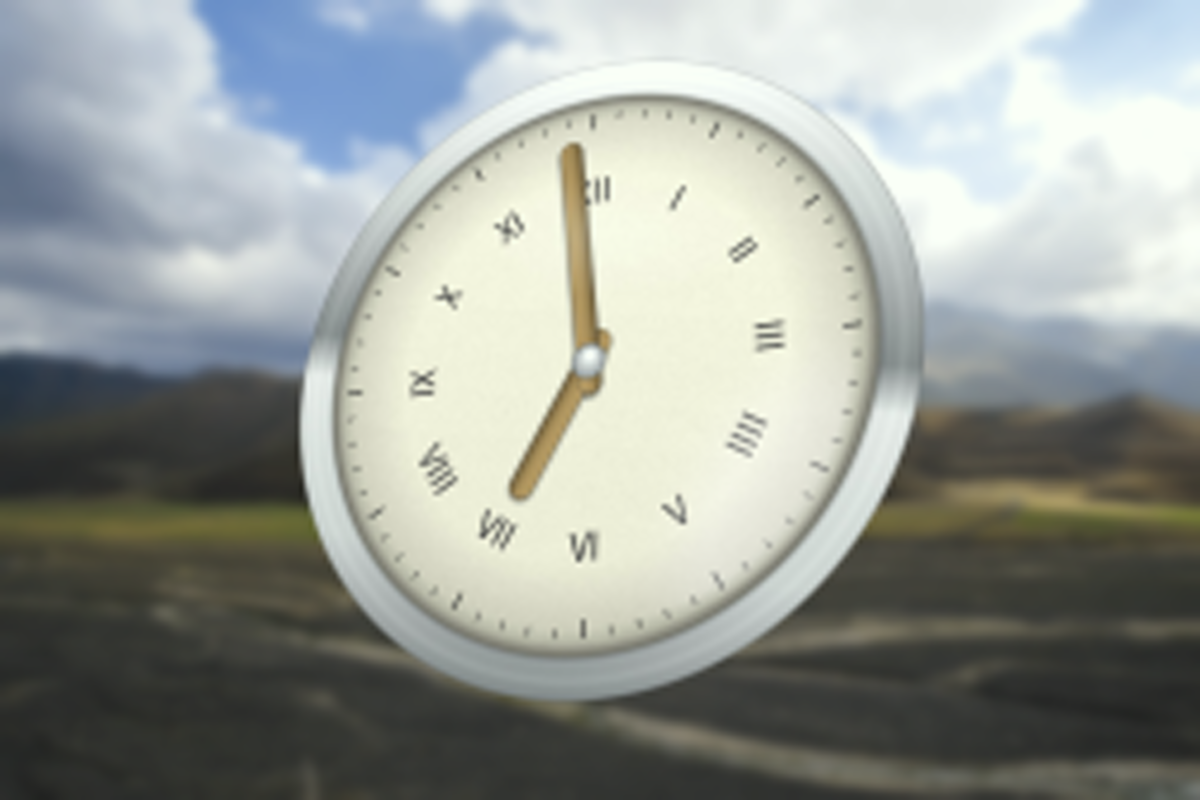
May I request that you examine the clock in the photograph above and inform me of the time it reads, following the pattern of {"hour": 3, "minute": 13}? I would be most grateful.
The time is {"hour": 6, "minute": 59}
